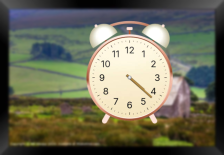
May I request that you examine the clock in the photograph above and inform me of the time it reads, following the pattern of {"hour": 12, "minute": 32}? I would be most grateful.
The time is {"hour": 4, "minute": 22}
